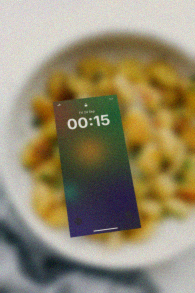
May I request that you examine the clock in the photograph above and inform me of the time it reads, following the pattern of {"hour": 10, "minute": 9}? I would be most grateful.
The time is {"hour": 0, "minute": 15}
